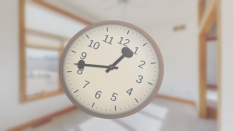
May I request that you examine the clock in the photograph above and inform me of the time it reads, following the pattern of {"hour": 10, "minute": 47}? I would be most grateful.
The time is {"hour": 12, "minute": 42}
